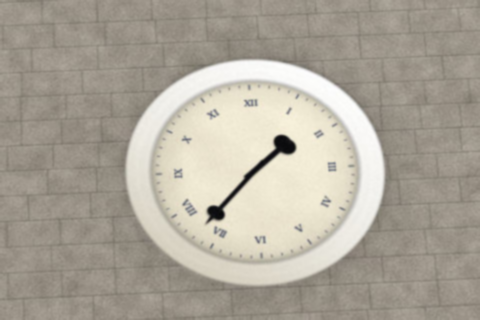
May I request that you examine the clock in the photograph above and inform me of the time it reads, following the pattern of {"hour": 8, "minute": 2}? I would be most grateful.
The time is {"hour": 1, "minute": 37}
